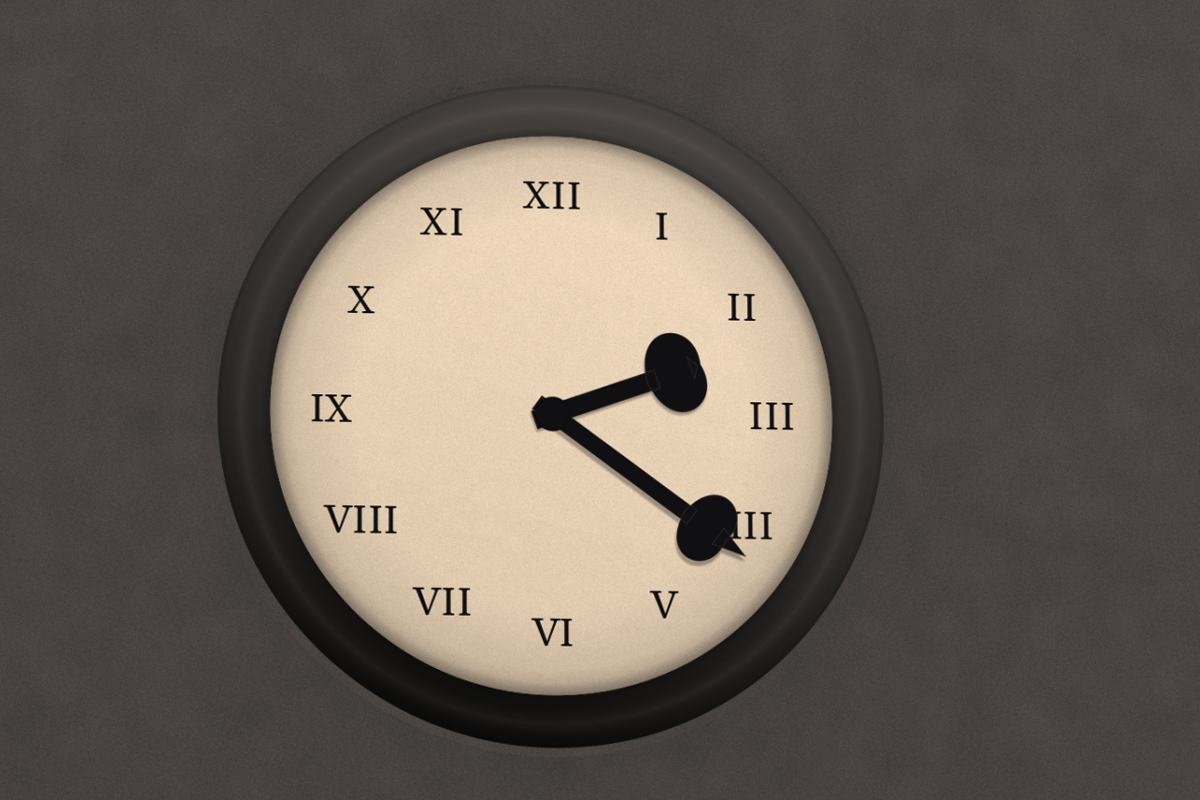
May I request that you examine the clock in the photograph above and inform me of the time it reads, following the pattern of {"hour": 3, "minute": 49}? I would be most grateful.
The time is {"hour": 2, "minute": 21}
